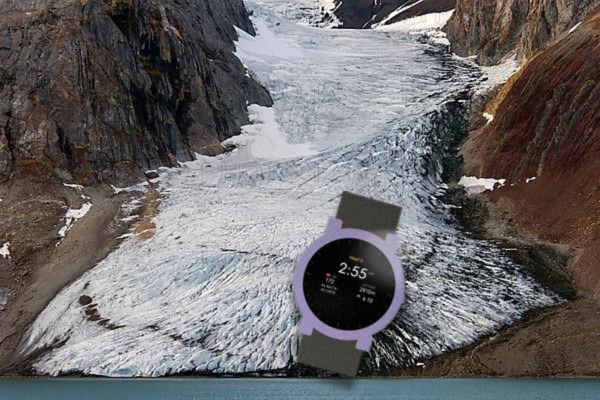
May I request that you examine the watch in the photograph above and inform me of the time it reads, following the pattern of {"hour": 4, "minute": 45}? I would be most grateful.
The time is {"hour": 2, "minute": 55}
